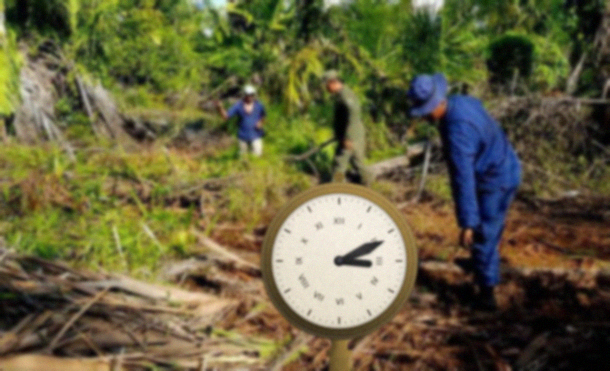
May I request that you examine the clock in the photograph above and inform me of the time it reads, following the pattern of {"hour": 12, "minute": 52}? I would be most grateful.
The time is {"hour": 3, "minute": 11}
